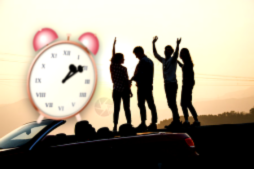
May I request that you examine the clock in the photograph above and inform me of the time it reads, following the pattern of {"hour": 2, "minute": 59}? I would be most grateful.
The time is {"hour": 1, "minute": 9}
